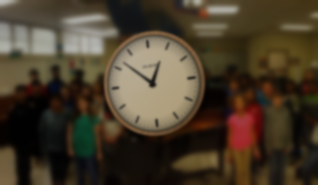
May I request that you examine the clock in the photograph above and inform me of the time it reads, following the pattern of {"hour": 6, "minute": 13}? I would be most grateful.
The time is {"hour": 12, "minute": 52}
